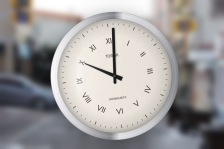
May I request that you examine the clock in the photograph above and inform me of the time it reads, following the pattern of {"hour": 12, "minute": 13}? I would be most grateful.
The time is {"hour": 10, "minute": 1}
